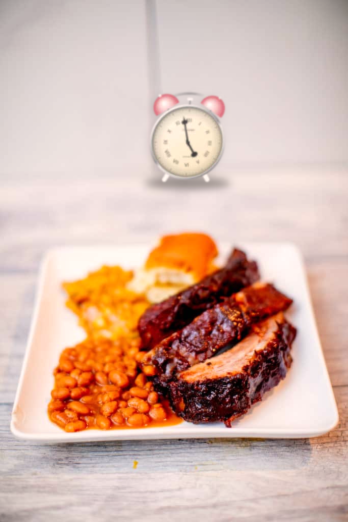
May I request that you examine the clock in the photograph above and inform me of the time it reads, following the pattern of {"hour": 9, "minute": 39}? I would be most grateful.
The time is {"hour": 4, "minute": 58}
